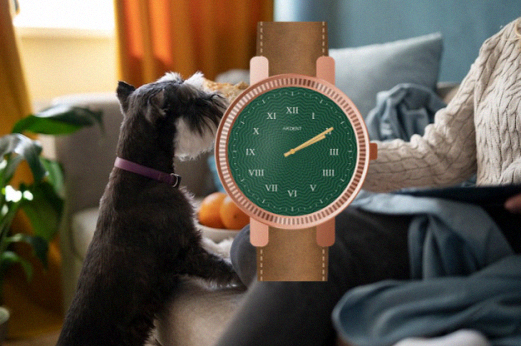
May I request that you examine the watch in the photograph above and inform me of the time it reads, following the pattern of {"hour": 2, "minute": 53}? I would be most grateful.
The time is {"hour": 2, "minute": 10}
